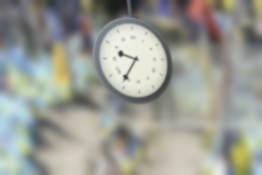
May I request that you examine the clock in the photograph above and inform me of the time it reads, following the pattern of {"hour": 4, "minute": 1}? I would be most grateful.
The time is {"hour": 9, "minute": 36}
